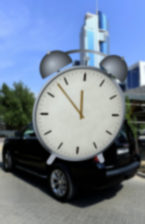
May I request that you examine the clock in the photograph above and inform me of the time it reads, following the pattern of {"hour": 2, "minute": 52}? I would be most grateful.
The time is {"hour": 11, "minute": 53}
